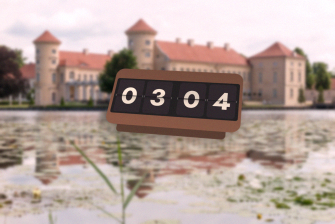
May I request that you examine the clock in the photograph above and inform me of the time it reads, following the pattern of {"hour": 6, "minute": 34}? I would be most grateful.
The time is {"hour": 3, "minute": 4}
